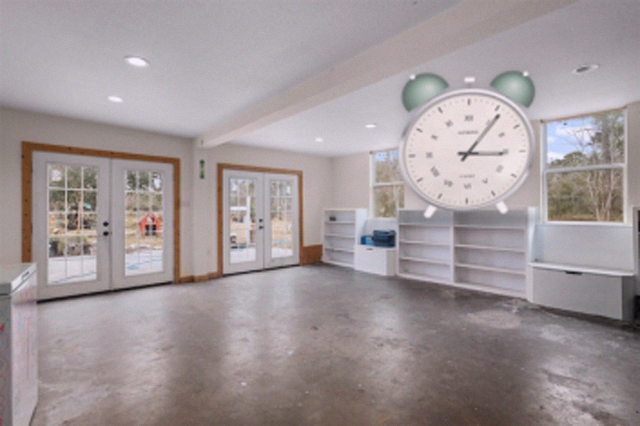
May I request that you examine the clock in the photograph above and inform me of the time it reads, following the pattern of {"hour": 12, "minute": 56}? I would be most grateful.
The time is {"hour": 3, "minute": 6}
